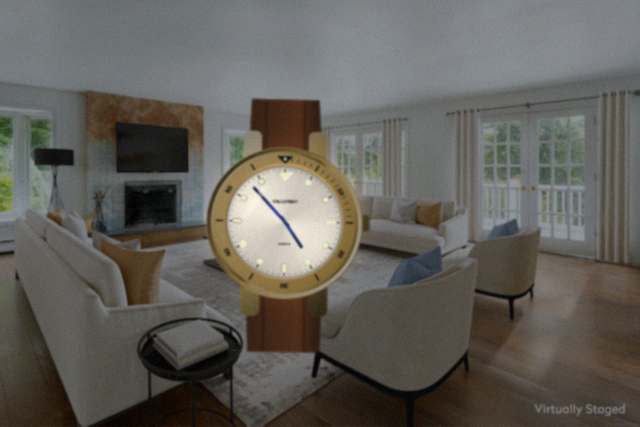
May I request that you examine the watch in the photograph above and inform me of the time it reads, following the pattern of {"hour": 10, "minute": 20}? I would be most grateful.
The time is {"hour": 4, "minute": 53}
